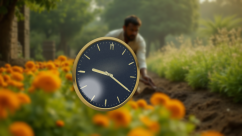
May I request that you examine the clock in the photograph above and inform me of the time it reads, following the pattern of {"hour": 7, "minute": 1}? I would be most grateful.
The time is {"hour": 9, "minute": 20}
